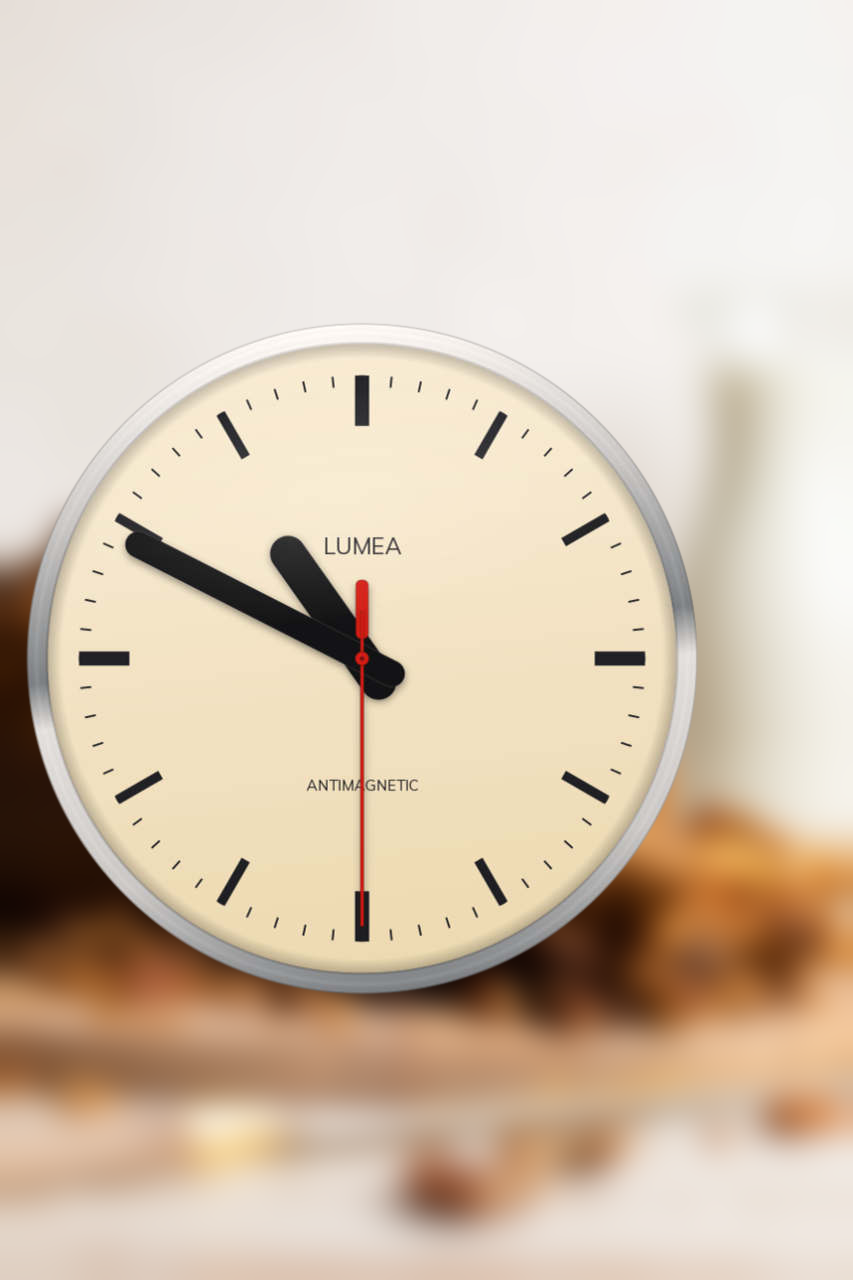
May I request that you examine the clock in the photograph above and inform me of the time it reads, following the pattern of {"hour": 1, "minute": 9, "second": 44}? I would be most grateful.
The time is {"hour": 10, "minute": 49, "second": 30}
